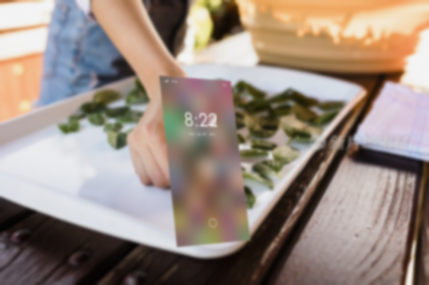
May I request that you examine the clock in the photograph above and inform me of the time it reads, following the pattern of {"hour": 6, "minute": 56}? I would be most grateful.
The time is {"hour": 8, "minute": 22}
